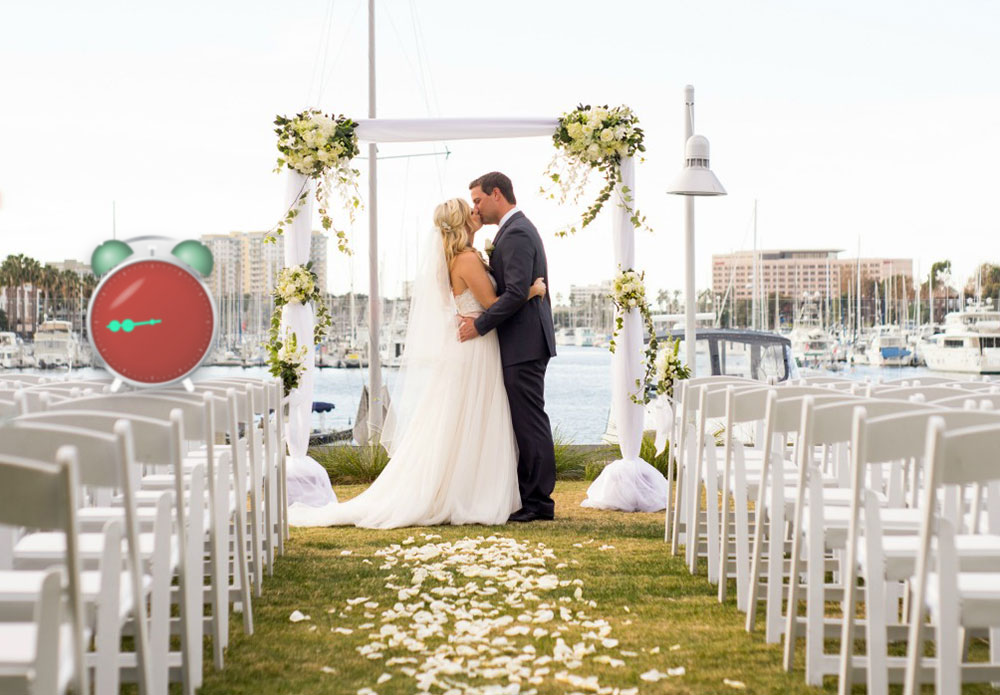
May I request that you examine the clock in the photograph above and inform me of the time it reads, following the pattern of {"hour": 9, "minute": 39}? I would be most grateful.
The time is {"hour": 8, "minute": 44}
